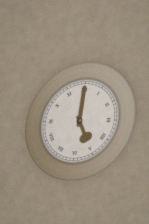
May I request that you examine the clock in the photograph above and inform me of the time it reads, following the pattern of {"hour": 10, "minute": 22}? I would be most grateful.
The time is {"hour": 5, "minute": 0}
